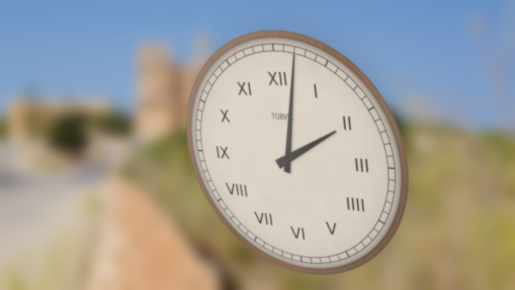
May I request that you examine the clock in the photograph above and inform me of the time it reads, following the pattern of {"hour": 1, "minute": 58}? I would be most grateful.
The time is {"hour": 2, "minute": 2}
